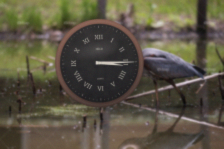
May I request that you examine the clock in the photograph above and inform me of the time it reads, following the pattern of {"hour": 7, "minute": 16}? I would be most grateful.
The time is {"hour": 3, "minute": 15}
